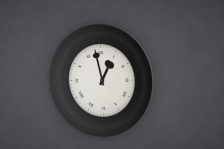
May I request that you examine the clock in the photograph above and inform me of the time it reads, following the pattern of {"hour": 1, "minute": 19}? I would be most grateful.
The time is {"hour": 12, "minute": 58}
